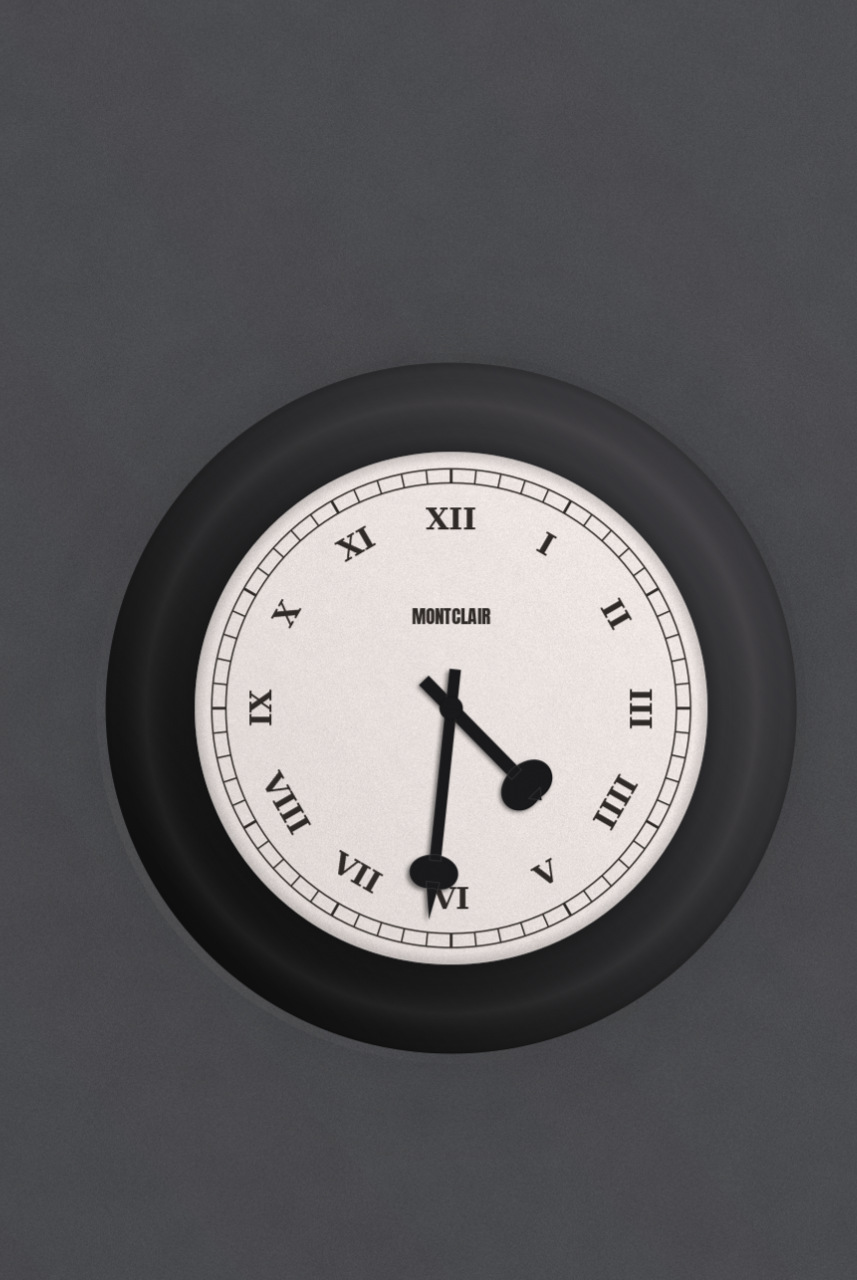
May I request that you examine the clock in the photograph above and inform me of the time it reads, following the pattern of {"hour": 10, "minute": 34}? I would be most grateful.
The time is {"hour": 4, "minute": 31}
